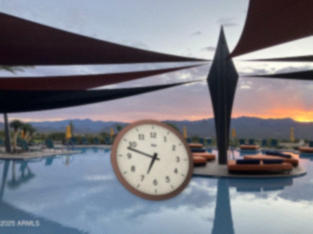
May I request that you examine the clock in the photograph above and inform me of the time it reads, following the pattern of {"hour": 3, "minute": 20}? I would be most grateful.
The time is {"hour": 6, "minute": 48}
